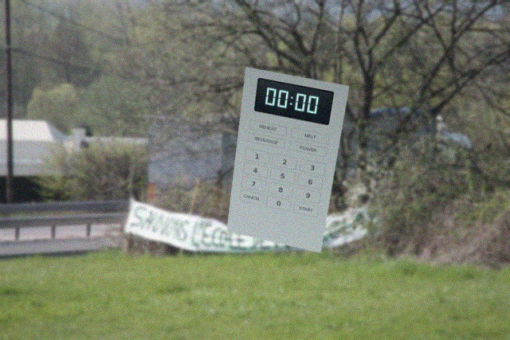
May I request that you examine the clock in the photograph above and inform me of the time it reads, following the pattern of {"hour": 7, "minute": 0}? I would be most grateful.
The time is {"hour": 0, "minute": 0}
